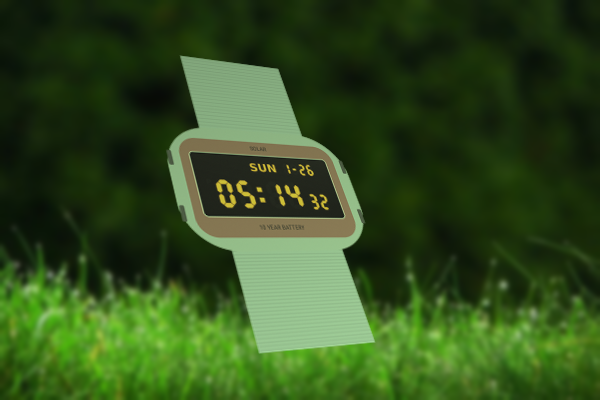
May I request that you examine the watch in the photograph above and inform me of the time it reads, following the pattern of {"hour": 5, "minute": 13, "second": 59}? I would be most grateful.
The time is {"hour": 5, "minute": 14, "second": 32}
